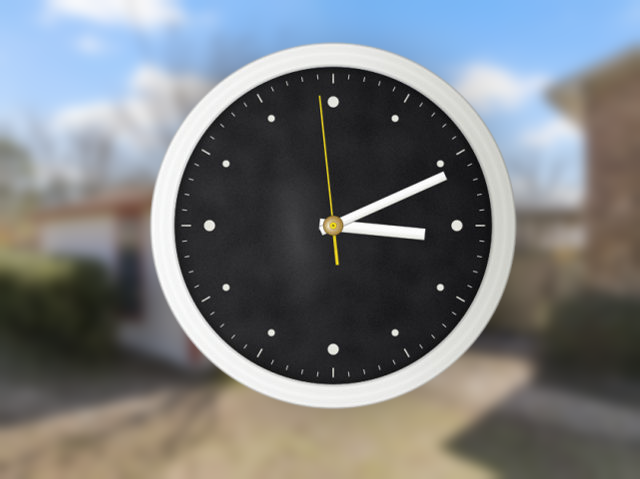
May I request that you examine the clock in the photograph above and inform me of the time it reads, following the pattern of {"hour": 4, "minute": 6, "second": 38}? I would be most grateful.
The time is {"hour": 3, "minute": 10, "second": 59}
